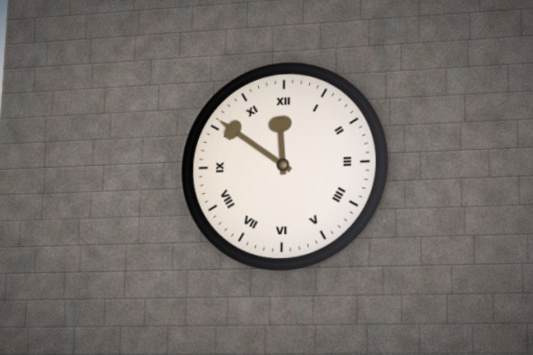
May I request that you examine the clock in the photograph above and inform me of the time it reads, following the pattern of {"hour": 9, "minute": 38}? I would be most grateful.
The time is {"hour": 11, "minute": 51}
